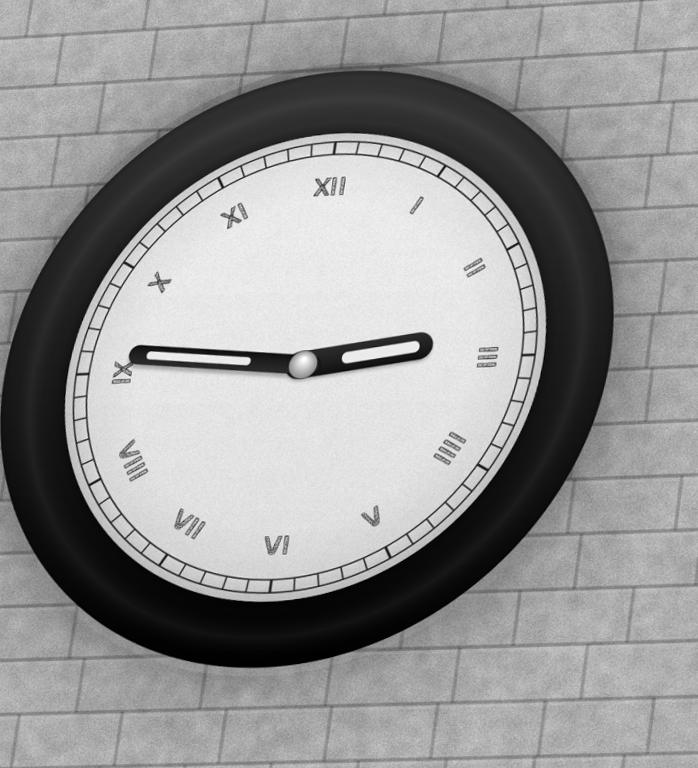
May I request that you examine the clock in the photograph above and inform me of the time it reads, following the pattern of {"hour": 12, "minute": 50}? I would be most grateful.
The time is {"hour": 2, "minute": 46}
